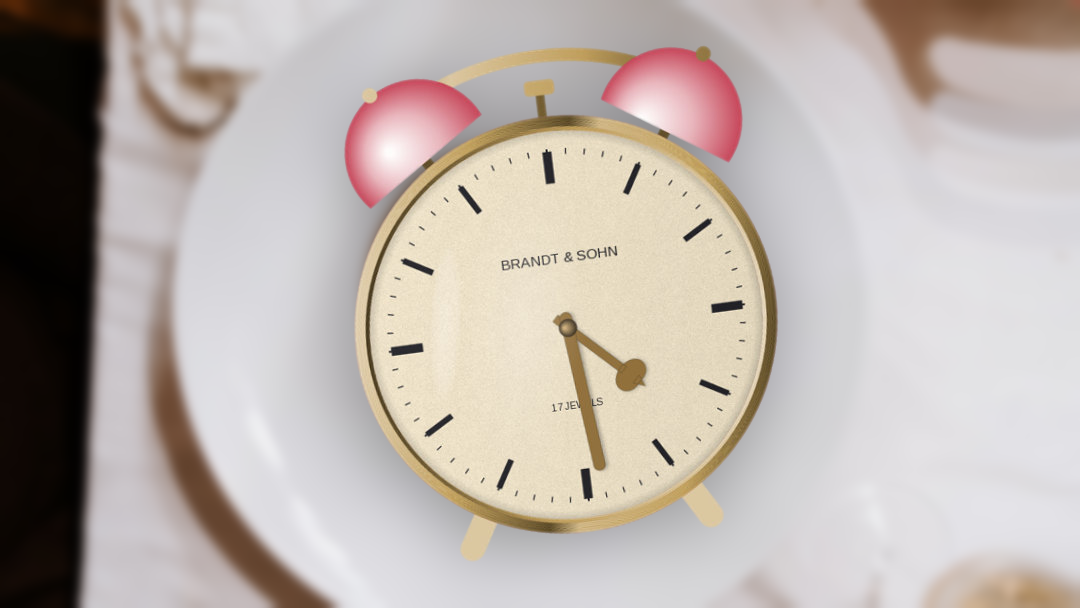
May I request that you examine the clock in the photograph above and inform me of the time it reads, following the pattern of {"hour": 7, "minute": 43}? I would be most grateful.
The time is {"hour": 4, "minute": 29}
